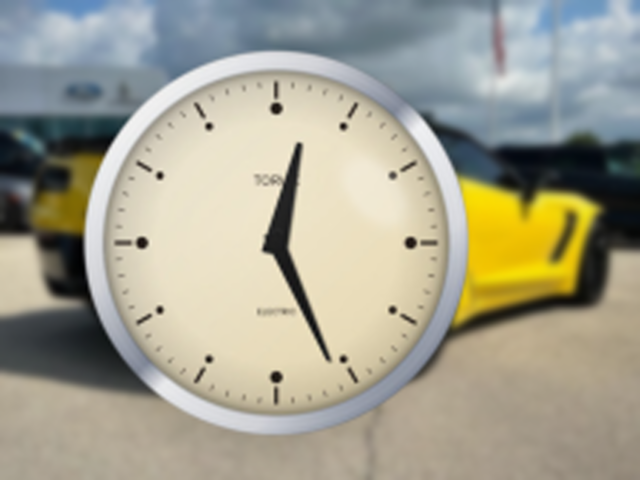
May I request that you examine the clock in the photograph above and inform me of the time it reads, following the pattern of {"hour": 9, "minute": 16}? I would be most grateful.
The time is {"hour": 12, "minute": 26}
